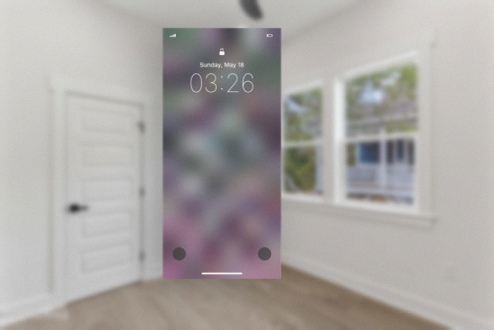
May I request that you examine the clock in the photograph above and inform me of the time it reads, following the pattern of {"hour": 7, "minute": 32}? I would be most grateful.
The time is {"hour": 3, "minute": 26}
